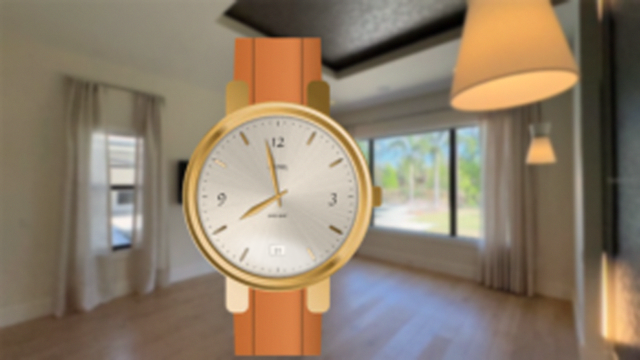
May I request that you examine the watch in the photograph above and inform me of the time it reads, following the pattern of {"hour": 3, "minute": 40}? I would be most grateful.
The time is {"hour": 7, "minute": 58}
